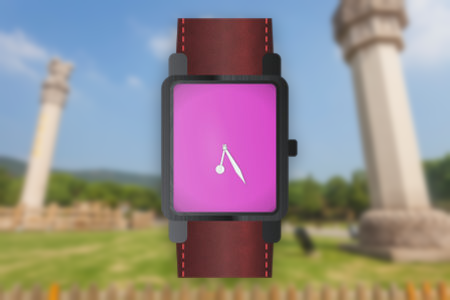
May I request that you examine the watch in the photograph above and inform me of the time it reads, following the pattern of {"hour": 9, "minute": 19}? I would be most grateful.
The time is {"hour": 6, "minute": 25}
